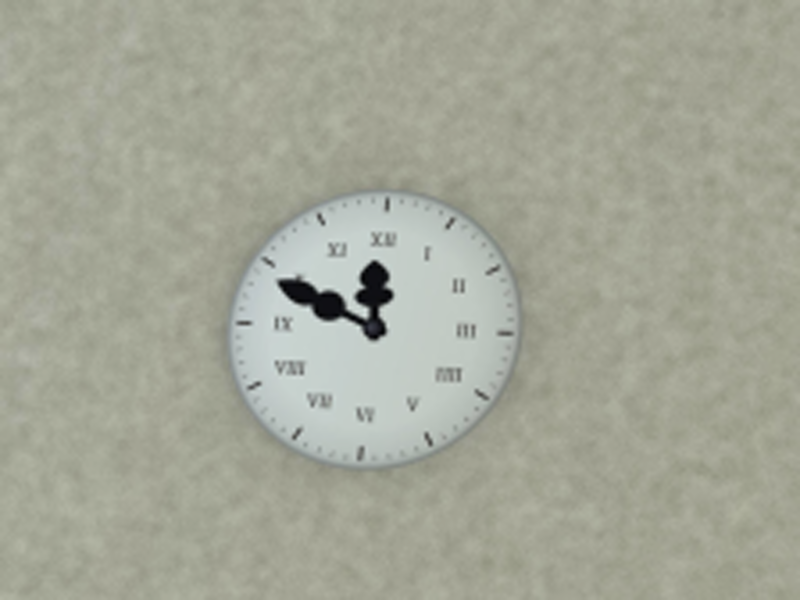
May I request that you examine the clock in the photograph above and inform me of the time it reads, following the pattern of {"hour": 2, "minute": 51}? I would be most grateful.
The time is {"hour": 11, "minute": 49}
